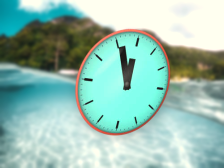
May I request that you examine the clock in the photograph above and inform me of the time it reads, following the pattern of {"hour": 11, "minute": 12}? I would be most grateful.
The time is {"hour": 11, "minute": 56}
